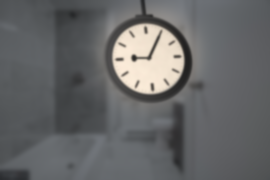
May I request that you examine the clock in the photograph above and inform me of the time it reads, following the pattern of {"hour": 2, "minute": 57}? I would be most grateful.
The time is {"hour": 9, "minute": 5}
